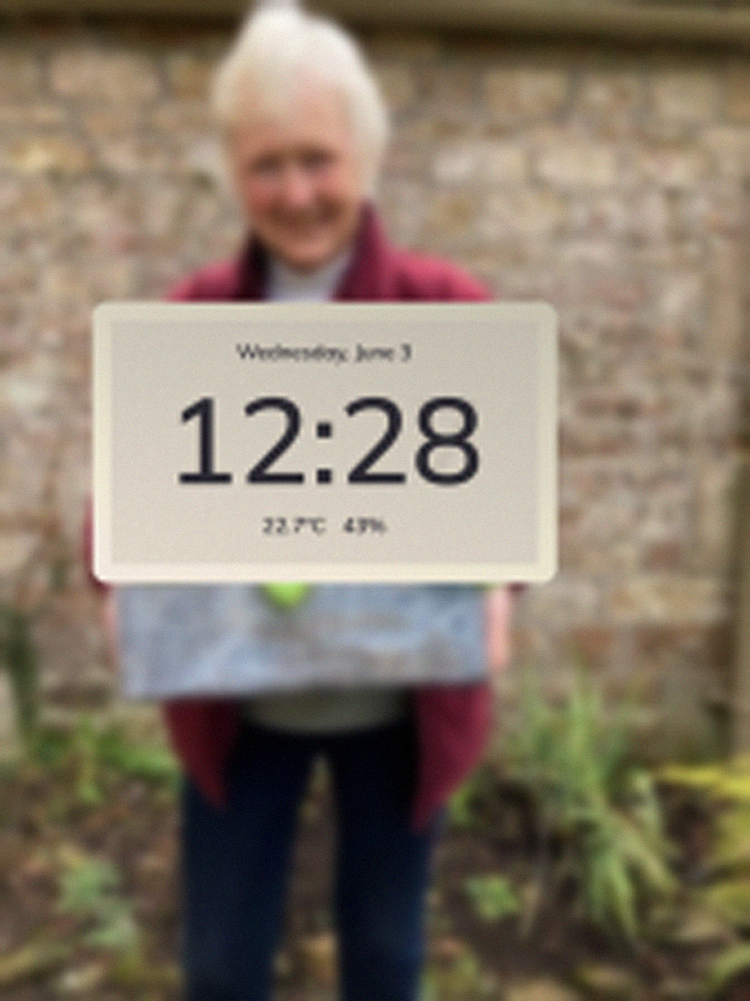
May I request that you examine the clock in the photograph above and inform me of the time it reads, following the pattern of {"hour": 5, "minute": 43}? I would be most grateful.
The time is {"hour": 12, "minute": 28}
